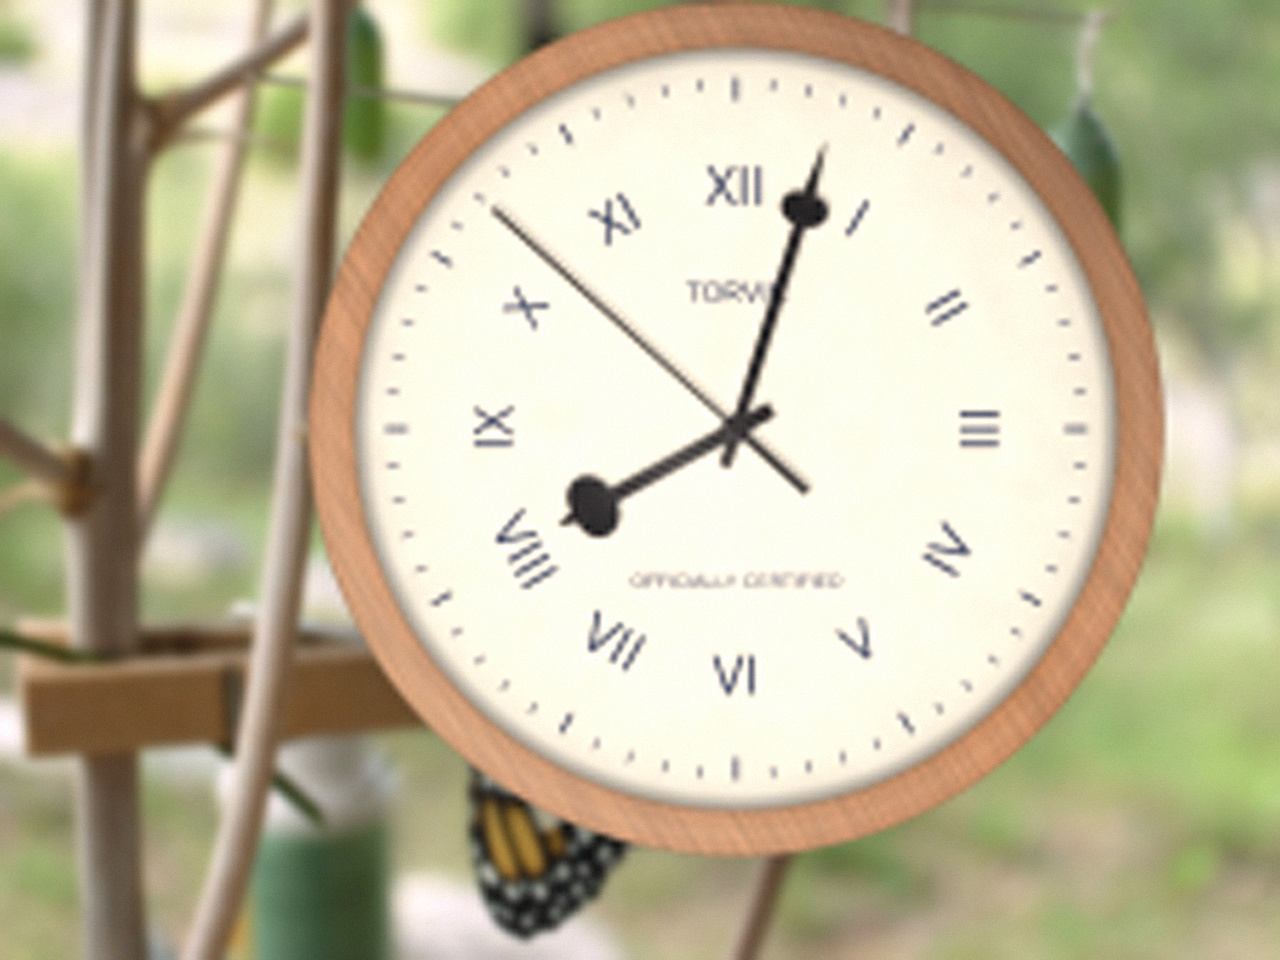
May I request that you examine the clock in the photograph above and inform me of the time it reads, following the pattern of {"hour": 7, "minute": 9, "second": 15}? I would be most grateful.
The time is {"hour": 8, "minute": 2, "second": 52}
